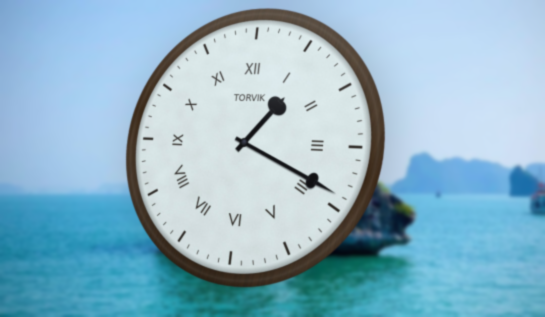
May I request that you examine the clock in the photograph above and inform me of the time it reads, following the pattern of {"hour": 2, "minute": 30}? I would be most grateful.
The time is {"hour": 1, "minute": 19}
